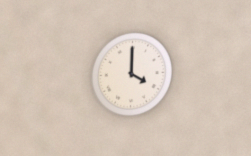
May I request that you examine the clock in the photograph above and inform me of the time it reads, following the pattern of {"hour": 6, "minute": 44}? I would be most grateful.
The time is {"hour": 4, "minute": 0}
